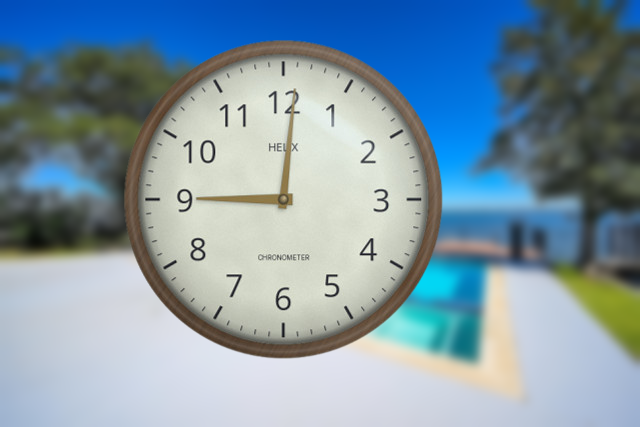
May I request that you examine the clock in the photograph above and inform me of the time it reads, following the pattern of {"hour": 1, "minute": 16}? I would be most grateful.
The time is {"hour": 9, "minute": 1}
